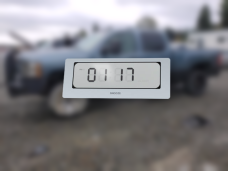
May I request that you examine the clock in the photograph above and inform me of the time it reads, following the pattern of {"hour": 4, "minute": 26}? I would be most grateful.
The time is {"hour": 1, "minute": 17}
